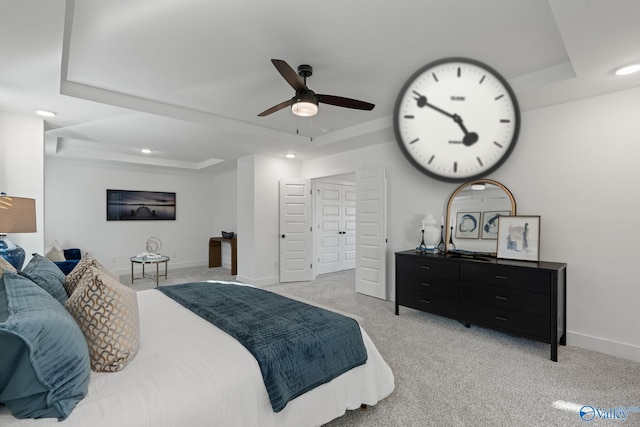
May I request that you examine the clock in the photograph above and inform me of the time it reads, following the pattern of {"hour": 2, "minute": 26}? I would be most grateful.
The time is {"hour": 4, "minute": 49}
